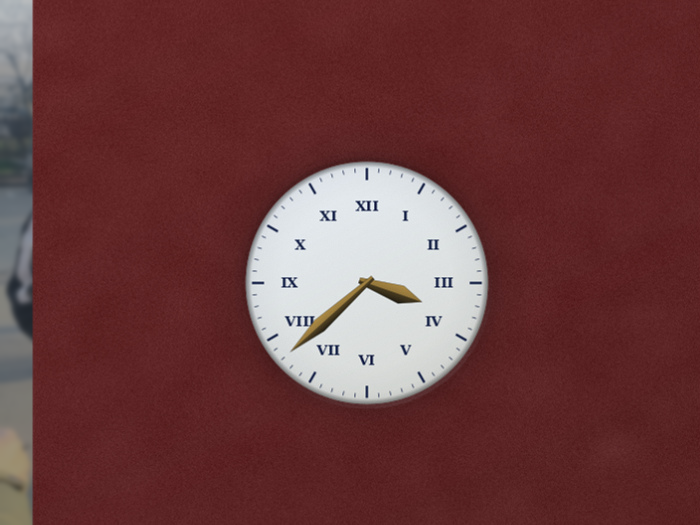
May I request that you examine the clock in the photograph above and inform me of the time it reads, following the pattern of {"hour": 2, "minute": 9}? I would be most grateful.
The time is {"hour": 3, "minute": 38}
